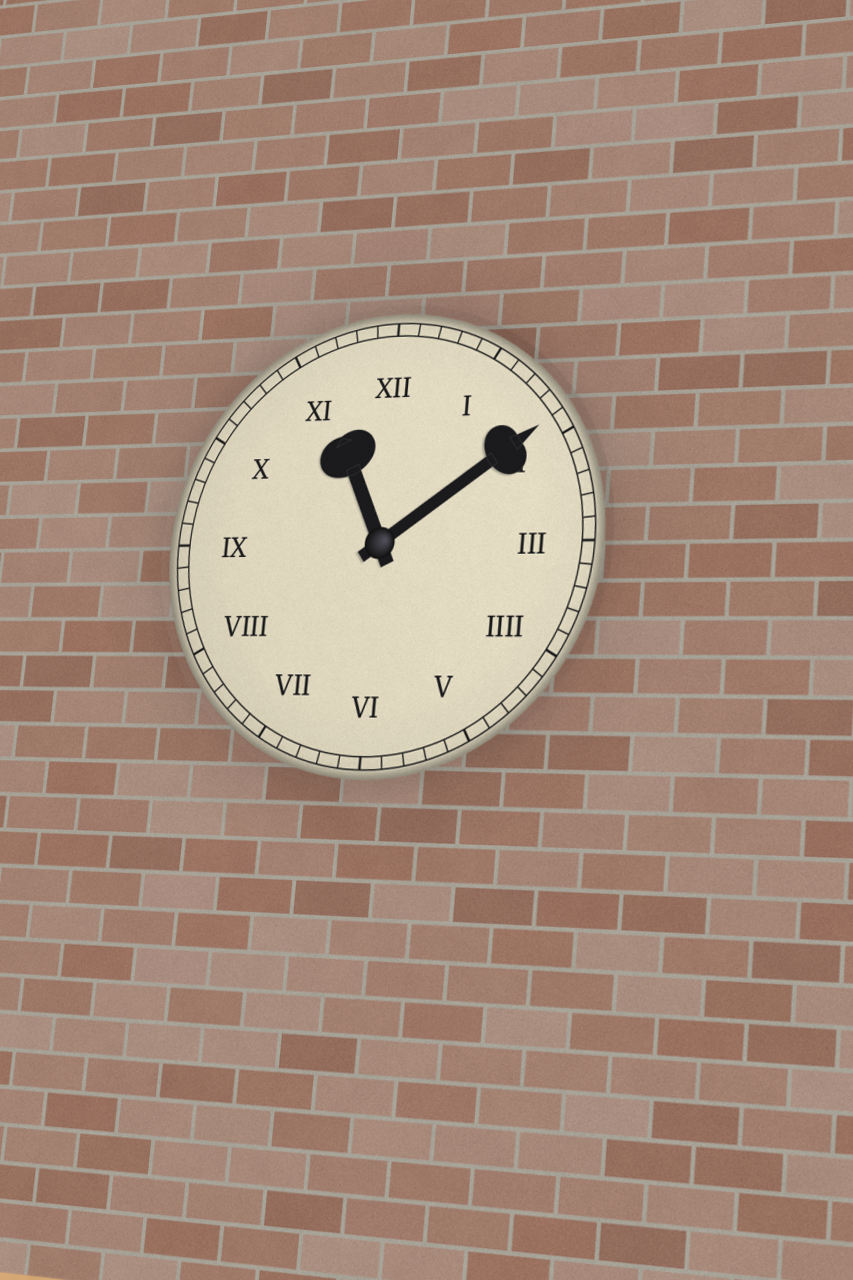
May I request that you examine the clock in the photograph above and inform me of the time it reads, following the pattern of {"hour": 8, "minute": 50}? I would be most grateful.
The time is {"hour": 11, "minute": 9}
